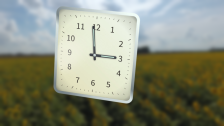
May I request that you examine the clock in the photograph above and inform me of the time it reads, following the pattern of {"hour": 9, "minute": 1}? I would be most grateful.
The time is {"hour": 2, "minute": 59}
